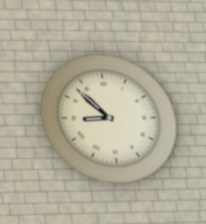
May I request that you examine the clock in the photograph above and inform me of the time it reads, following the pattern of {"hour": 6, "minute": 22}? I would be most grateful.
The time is {"hour": 8, "minute": 53}
